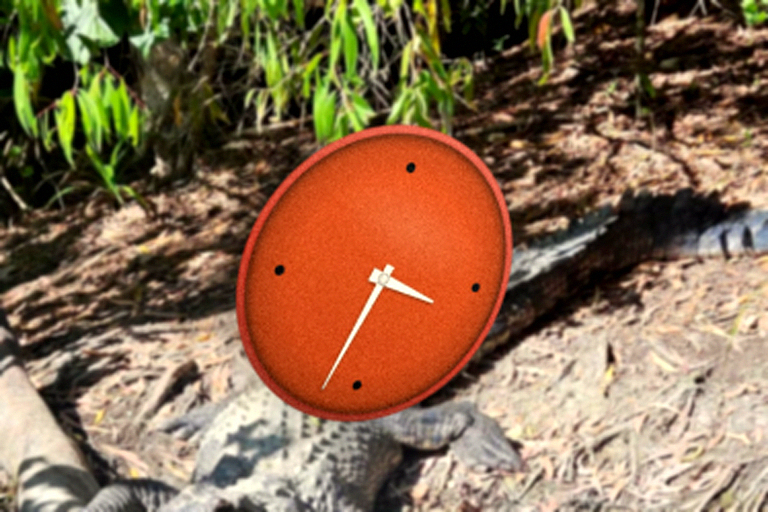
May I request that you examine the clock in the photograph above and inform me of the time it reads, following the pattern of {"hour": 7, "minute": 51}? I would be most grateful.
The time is {"hour": 3, "minute": 33}
